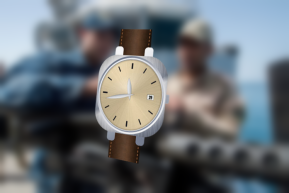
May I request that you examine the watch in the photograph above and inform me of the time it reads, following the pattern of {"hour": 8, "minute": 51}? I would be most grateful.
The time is {"hour": 11, "minute": 43}
